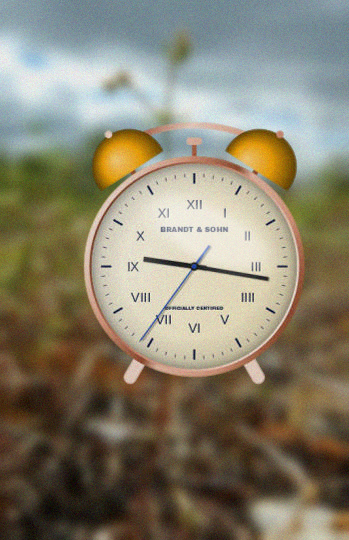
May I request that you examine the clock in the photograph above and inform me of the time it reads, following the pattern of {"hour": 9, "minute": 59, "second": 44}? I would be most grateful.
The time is {"hour": 9, "minute": 16, "second": 36}
